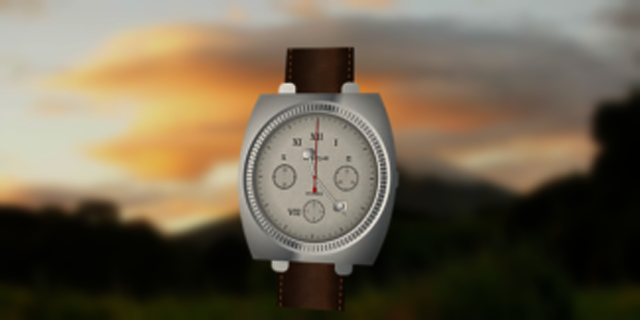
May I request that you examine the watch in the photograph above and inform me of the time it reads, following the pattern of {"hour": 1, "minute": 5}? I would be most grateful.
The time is {"hour": 11, "minute": 23}
